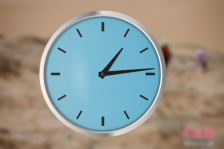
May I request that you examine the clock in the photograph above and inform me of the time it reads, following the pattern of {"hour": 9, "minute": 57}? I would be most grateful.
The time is {"hour": 1, "minute": 14}
